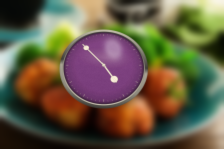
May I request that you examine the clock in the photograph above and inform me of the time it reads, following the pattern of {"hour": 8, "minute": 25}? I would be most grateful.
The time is {"hour": 4, "minute": 53}
